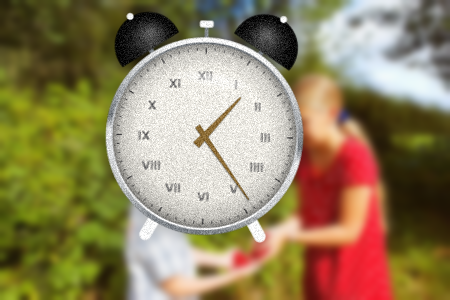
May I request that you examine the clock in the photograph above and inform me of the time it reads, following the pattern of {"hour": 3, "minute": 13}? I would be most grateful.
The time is {"hour": 1, "minute": 24}
